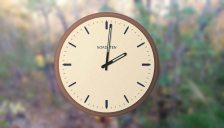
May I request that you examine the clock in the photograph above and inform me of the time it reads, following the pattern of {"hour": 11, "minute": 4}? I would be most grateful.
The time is {"hour": 2, "minute": 1}
